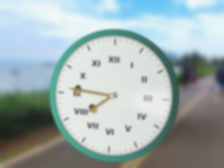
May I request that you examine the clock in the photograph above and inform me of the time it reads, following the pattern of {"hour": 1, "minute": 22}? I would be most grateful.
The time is {"hour": 7, "minute": 46}
